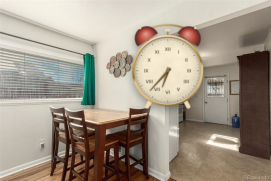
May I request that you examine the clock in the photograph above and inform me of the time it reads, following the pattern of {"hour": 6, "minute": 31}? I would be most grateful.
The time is {"hour": 6, "minute": 37}
